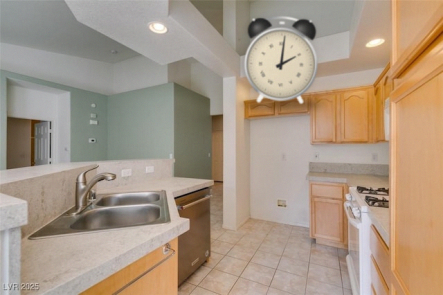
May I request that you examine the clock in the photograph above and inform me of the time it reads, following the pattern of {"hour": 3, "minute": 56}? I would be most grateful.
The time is {"hour": 2, "minute": 1}
